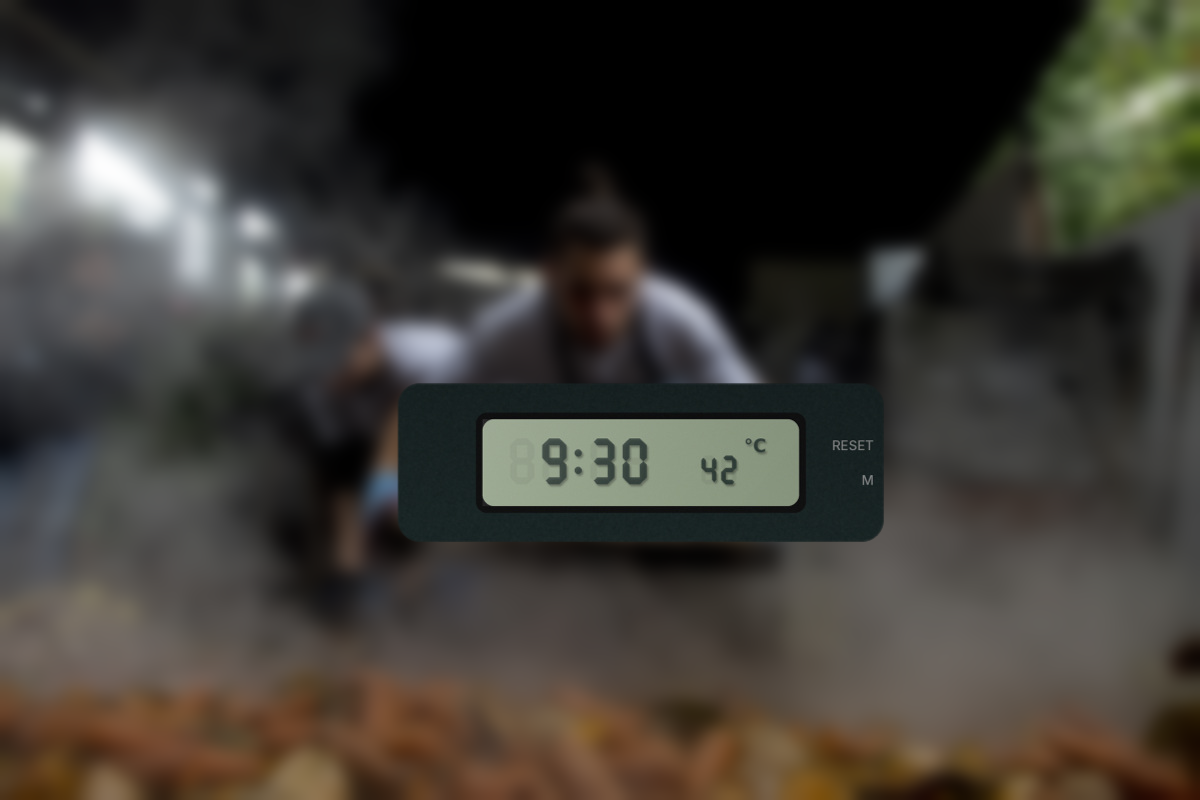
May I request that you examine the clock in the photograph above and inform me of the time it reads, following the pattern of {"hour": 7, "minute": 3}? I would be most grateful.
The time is {"hour": 9, "minute": 30}
